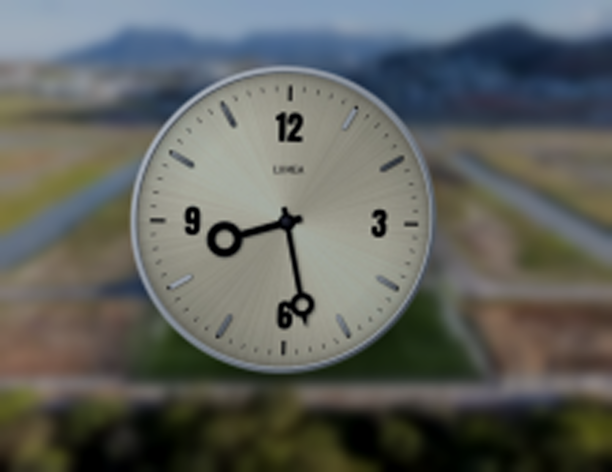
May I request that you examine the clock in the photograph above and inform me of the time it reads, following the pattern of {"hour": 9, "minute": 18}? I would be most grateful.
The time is {"hour": 8, "minute": 28}
